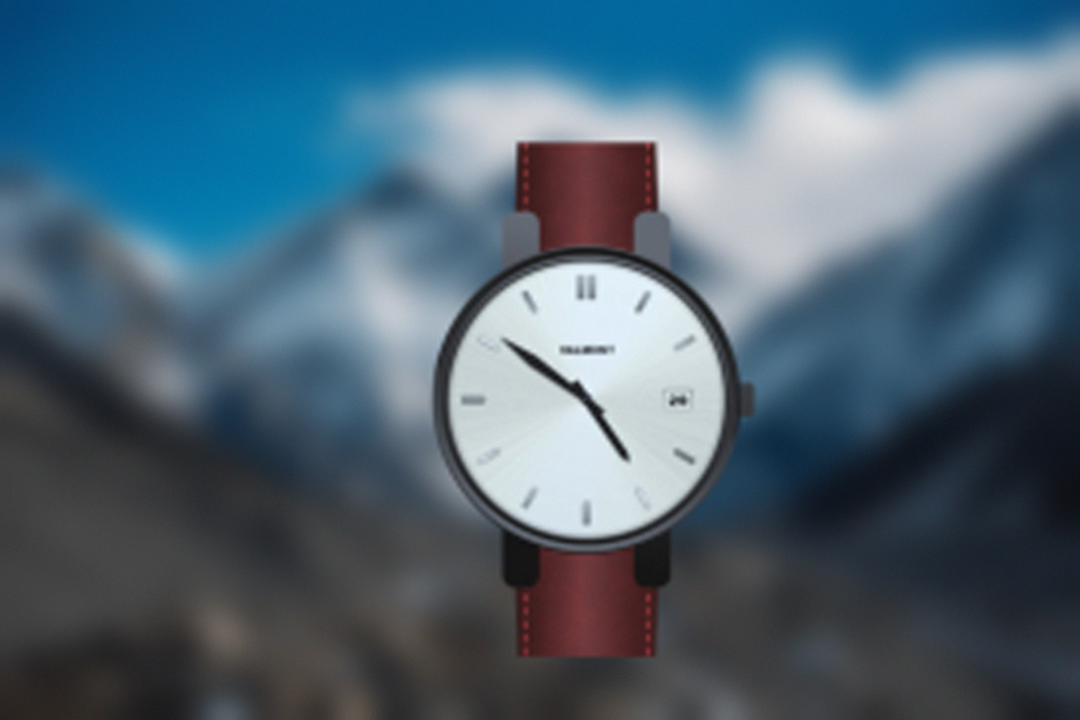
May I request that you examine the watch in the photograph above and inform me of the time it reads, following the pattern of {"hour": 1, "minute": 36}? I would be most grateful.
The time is {"hour": 4, "minute": 51}
